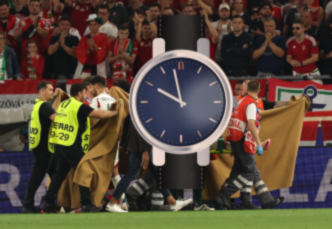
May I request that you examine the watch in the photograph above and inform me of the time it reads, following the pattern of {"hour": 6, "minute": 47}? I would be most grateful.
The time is {"hour": 9, "minute": 58}
